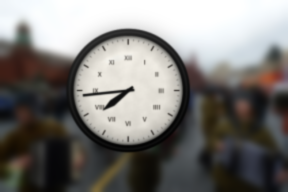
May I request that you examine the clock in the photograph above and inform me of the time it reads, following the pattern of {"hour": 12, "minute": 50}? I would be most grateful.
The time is {"hour": 7, "minute": 44}
